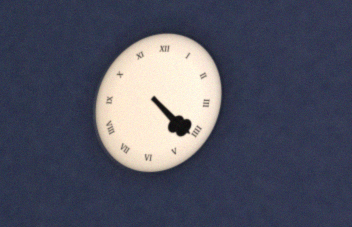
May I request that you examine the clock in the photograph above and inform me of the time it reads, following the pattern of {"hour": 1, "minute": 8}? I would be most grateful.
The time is {"hour": 4, "minute": 21}
